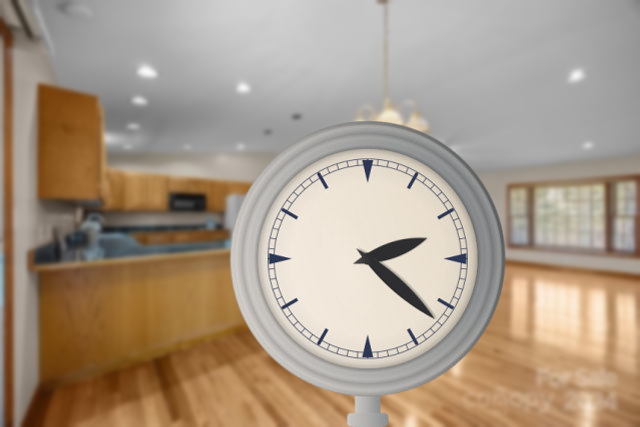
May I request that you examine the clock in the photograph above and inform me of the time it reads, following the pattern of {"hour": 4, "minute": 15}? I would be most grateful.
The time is {"hour": 2, "minute": 22}
